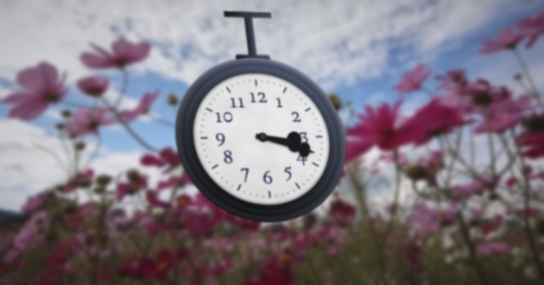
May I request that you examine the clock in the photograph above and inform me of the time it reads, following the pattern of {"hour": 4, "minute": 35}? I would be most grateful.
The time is {"hour": 3, "minute": 18}
